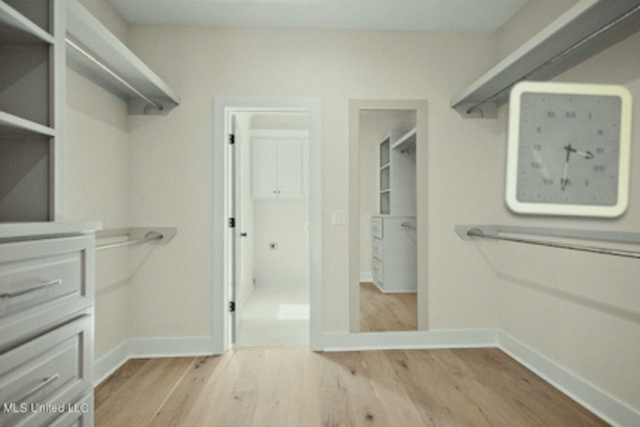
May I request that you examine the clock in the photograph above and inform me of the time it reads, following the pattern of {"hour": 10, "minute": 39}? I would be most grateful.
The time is {"hour": 3, "minute": 31}
